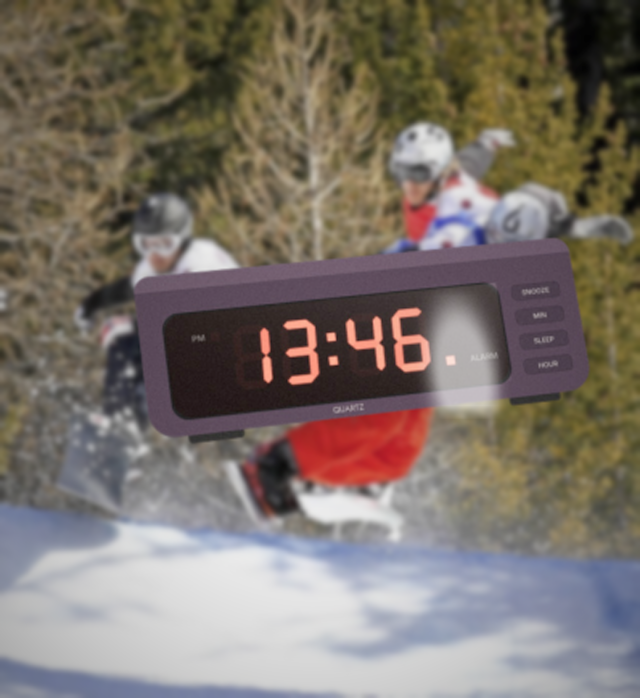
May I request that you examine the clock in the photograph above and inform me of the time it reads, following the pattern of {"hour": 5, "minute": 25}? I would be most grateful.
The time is {"hour": 13, "minute": 46}
